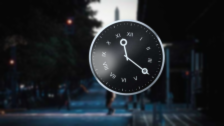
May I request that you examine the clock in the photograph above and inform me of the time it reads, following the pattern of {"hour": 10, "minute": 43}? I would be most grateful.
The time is {"hour": 11, "minute": 20}
